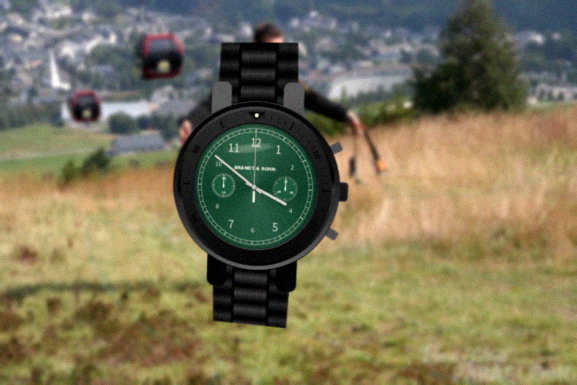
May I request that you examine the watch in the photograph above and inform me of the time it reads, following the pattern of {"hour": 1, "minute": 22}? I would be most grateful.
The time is {"hour": 3, "minute": 51}
